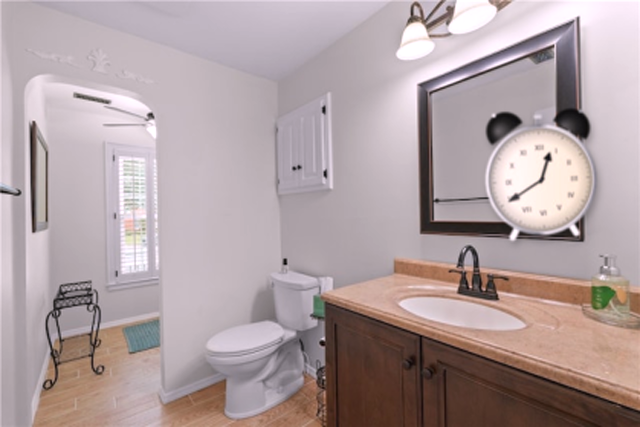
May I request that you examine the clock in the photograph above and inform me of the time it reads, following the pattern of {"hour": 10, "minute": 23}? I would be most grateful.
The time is {"hour": 12, "minute": 40}
